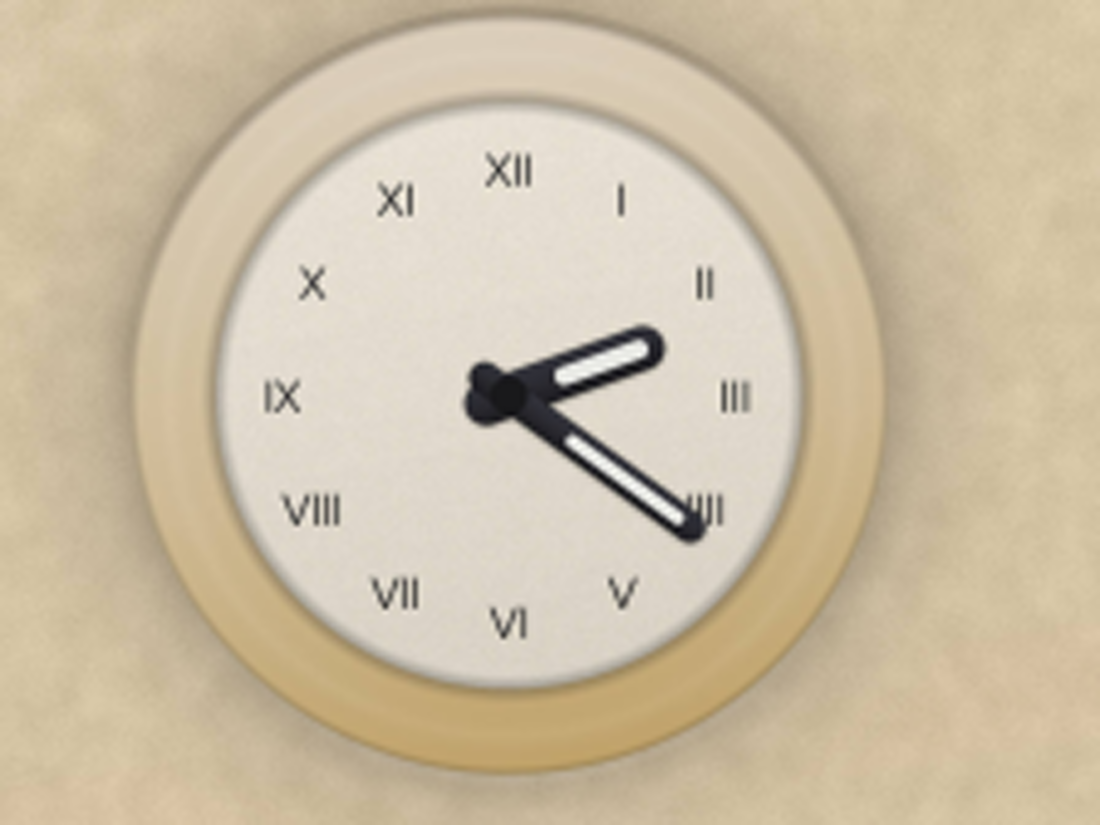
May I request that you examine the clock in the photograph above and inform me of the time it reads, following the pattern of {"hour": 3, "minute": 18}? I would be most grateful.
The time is {"hour": 2, "minute": 21}
